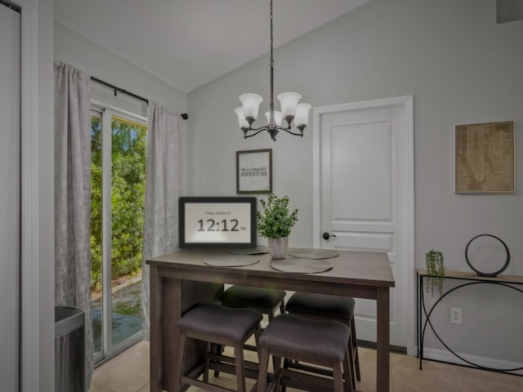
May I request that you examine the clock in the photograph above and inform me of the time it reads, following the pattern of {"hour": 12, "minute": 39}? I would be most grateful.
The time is {"hour": 12, "minute": 12}
